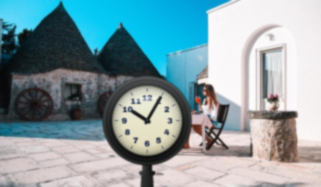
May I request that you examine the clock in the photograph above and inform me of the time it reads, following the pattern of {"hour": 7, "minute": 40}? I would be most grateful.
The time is {"hour": 10, "minute": 5}
